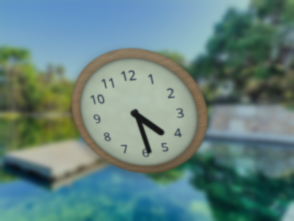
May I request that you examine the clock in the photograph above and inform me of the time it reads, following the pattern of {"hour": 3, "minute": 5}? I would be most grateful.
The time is {"hour": 4, "minute": 29}
